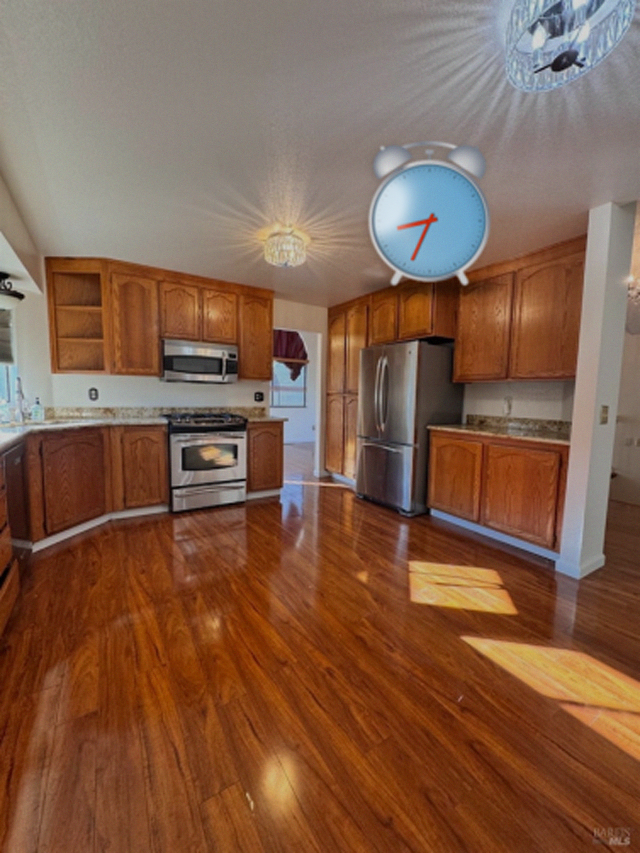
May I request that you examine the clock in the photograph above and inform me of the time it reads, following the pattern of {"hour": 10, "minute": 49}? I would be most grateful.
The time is {"hour": 8, "minute": 34}
